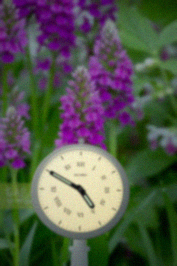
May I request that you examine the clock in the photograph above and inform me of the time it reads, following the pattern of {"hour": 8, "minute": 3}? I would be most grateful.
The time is {"hour": 4, "minute": 50}
